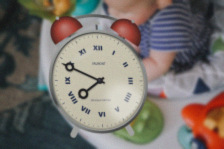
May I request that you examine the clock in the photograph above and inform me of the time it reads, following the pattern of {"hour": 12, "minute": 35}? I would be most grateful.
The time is {"hour": 7, "minute": 49}
